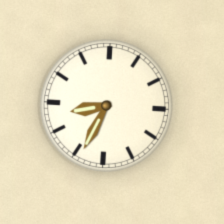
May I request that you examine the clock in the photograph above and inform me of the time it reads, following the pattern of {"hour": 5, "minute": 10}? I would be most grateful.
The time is {"hour": 8, "minute": 34}
